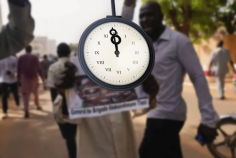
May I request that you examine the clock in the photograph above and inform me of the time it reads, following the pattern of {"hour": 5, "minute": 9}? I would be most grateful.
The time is {"hour": 11, "minute": 59}
